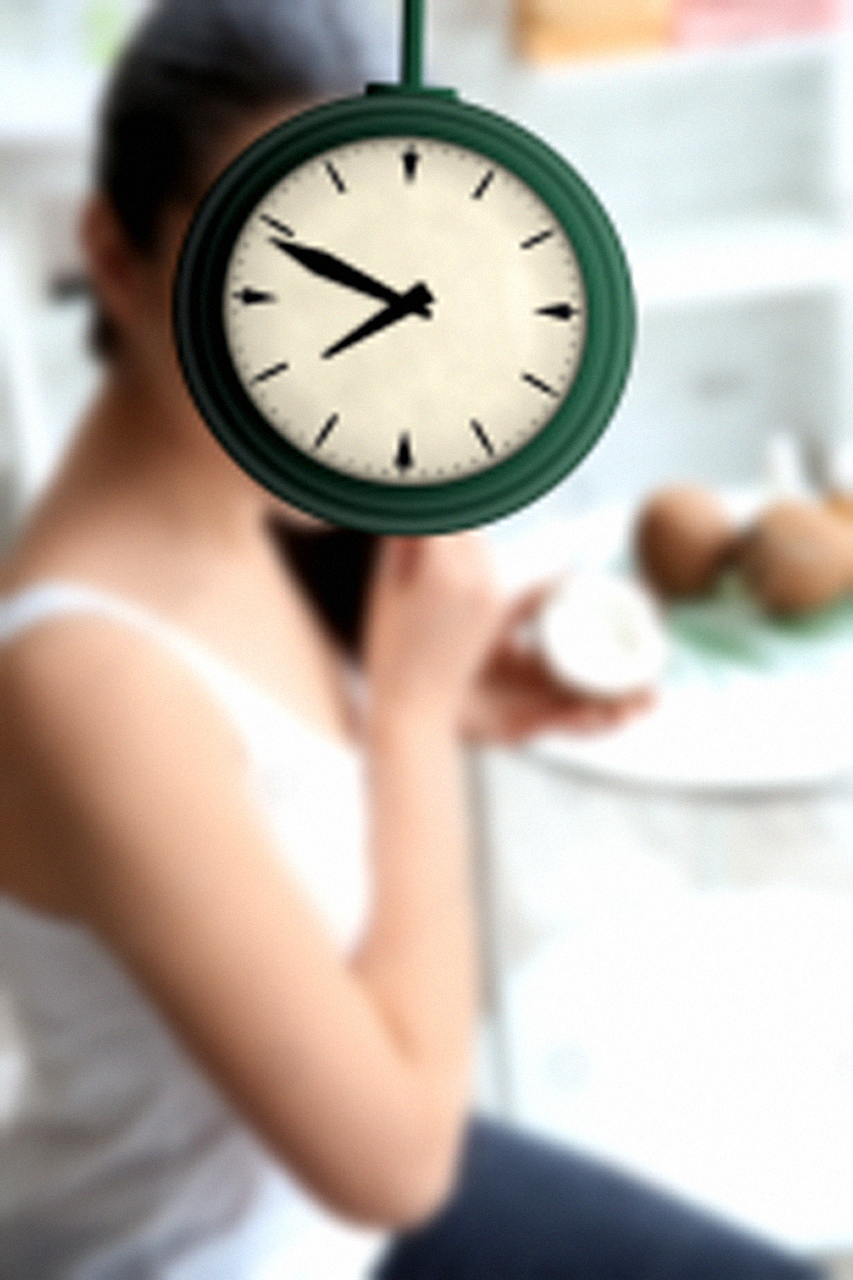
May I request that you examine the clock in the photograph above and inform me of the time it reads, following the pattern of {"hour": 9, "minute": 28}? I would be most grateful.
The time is {"hour": 7, "minute": 49}
